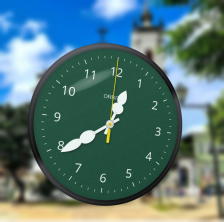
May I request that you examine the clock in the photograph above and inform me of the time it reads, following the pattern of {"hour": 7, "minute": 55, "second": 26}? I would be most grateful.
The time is {"hour": 12, "minute": 39, "second": 0}
